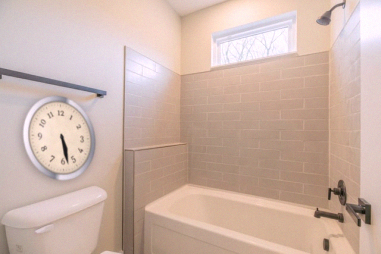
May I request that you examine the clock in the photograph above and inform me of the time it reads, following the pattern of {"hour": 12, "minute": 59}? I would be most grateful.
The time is {"hour": 5, "minute": 28}
